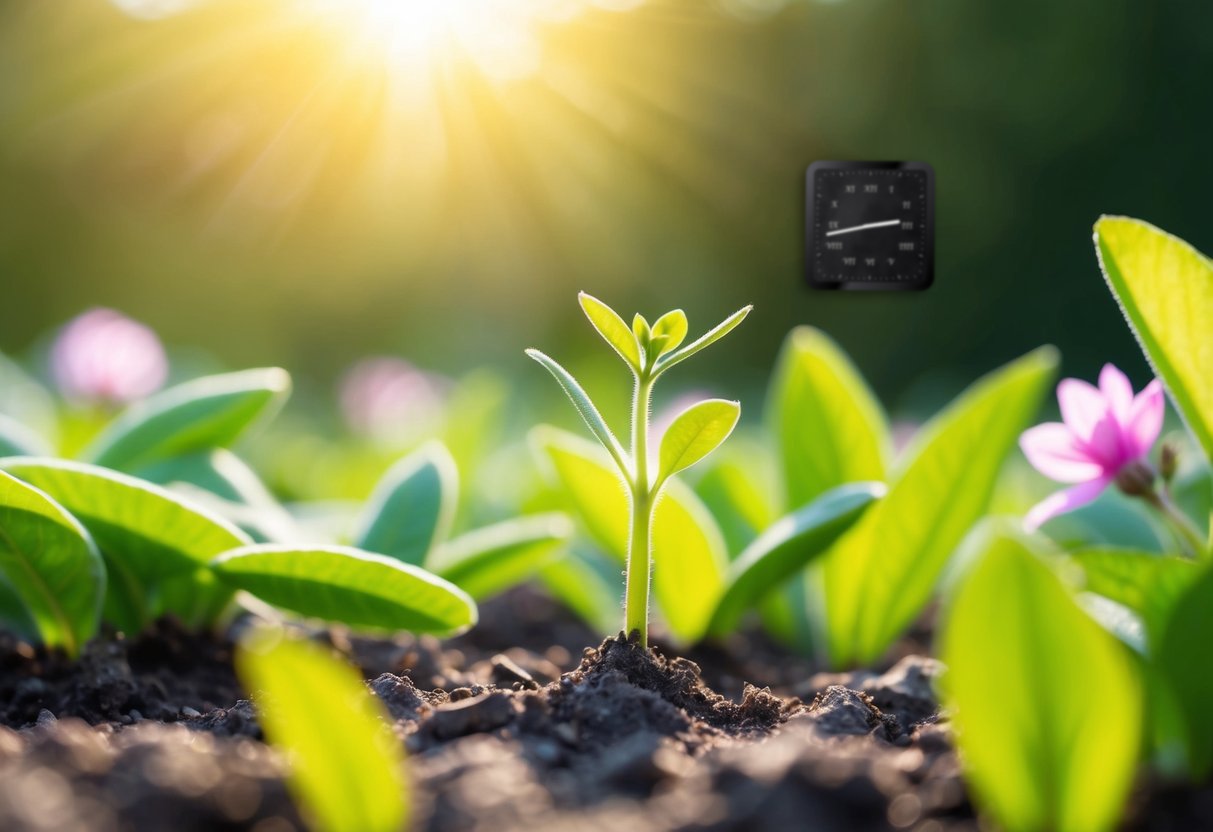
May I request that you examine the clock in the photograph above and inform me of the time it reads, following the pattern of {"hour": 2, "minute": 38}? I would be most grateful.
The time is {"hour": 2, "minute": 43}
